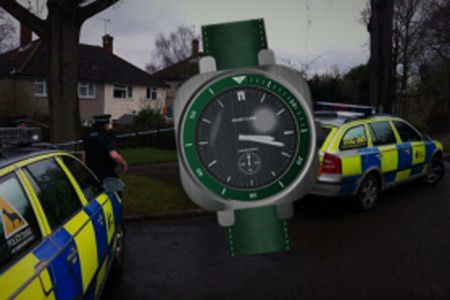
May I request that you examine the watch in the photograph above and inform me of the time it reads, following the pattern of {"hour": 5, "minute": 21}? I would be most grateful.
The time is {"hour": 3, "minute": 18}
